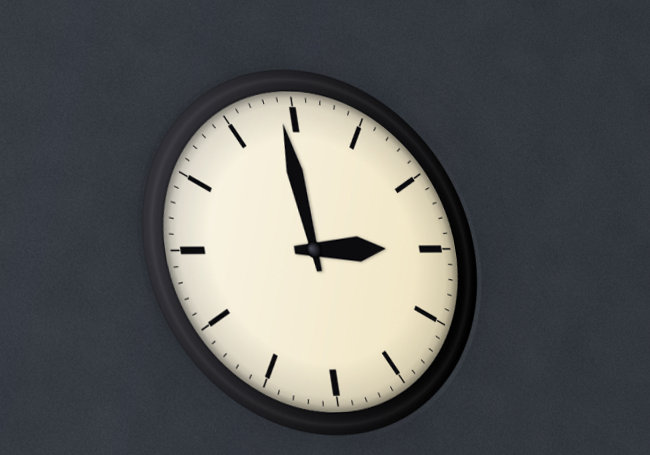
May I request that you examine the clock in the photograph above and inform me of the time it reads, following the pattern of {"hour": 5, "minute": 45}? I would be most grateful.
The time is {"hour": 2, "minute": 59}
